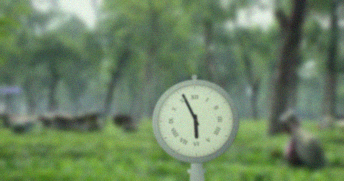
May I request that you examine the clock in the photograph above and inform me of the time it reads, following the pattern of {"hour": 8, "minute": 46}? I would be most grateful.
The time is {"hour": 5, "minute": 56}
